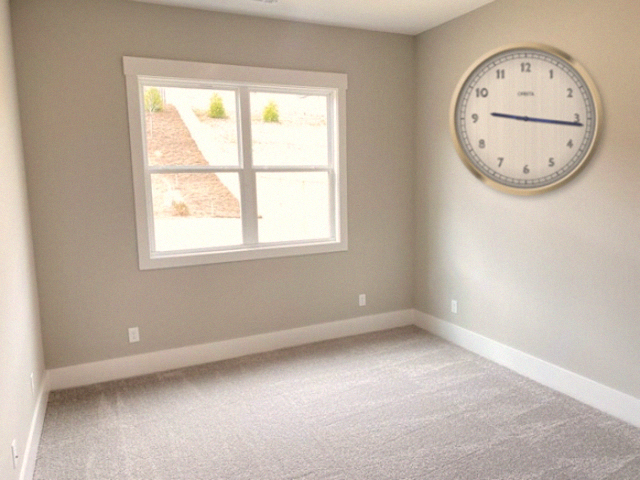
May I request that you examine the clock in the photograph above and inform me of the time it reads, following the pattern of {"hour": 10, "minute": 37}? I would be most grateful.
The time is {"hour": 9, "minute": 16}
